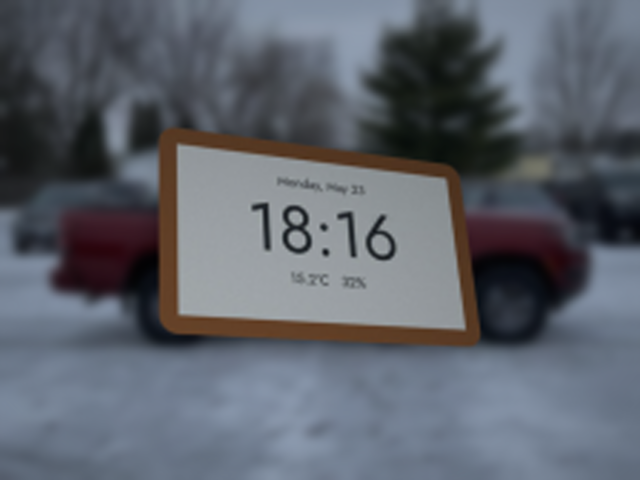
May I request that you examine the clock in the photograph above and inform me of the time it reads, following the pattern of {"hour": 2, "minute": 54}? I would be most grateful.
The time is {"hour": 18, "minute": 16}
